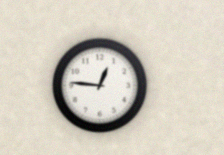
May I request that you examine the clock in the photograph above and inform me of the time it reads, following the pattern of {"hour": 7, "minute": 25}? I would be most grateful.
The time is {"hour": 12, "minute": 46}
